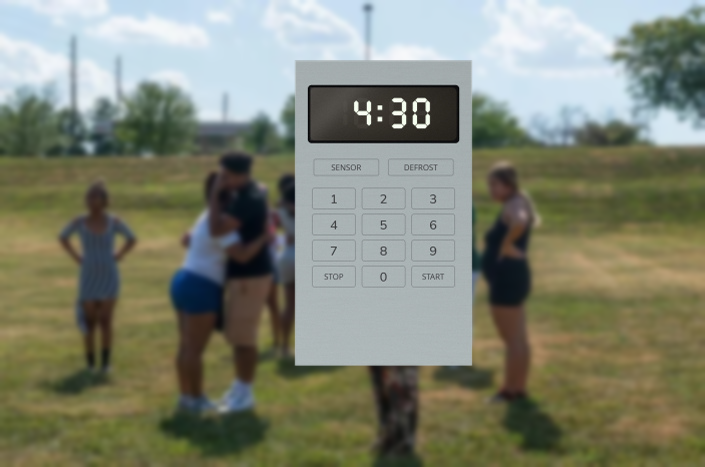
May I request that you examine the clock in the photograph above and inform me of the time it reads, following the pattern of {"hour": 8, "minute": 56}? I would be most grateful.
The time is {"hour": 4, "minute": 30}
